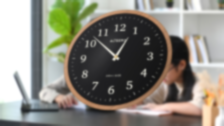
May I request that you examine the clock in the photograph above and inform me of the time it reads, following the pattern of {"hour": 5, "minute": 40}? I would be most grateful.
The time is {"hour": 12, "minute": 52}
